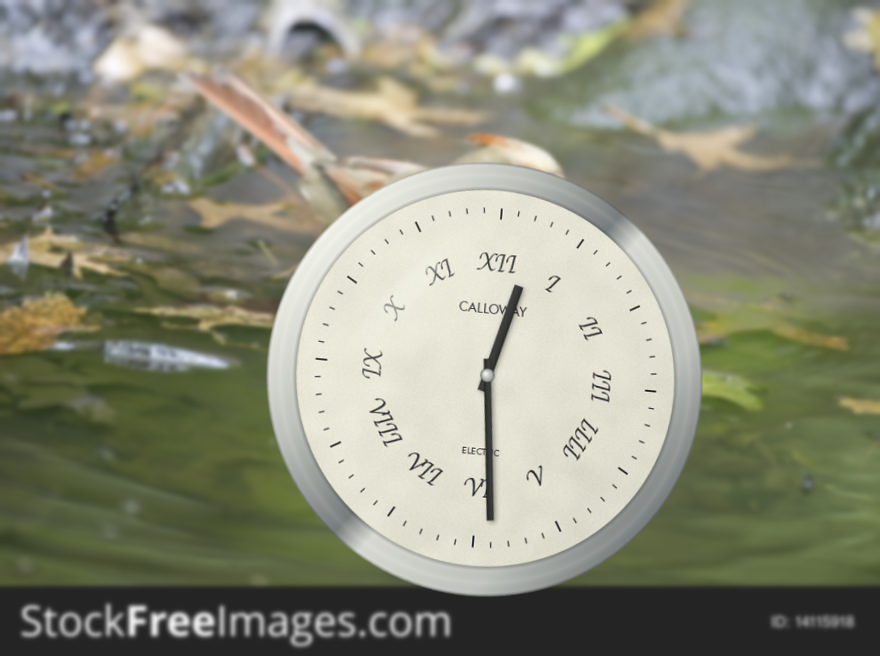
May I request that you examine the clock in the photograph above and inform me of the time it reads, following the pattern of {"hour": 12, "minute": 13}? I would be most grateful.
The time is {"hour": 12, "minute": 29}
